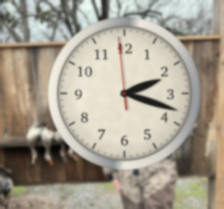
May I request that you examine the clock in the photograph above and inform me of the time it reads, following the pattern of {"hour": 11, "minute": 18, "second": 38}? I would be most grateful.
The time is {"hour": 2, "minute": 17, "second": 59}
